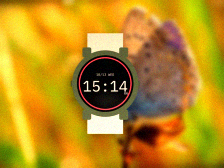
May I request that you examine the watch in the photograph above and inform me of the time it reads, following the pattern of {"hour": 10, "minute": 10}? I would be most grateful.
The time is {"hour": 15, "minute": 14}
